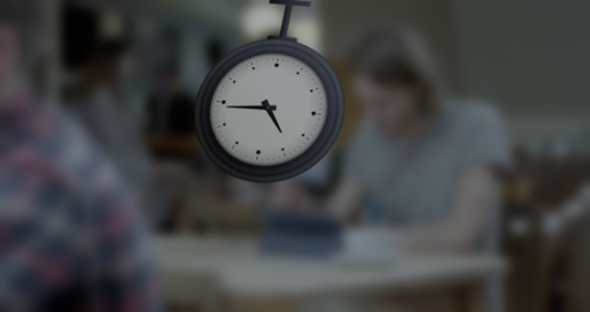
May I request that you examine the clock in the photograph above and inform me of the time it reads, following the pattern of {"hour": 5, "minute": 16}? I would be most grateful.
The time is {"hour": 4, "minute": 44}
